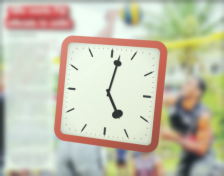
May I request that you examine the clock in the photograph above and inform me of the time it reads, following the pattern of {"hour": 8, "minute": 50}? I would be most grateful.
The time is {"hour": 5, "minute": 2}
